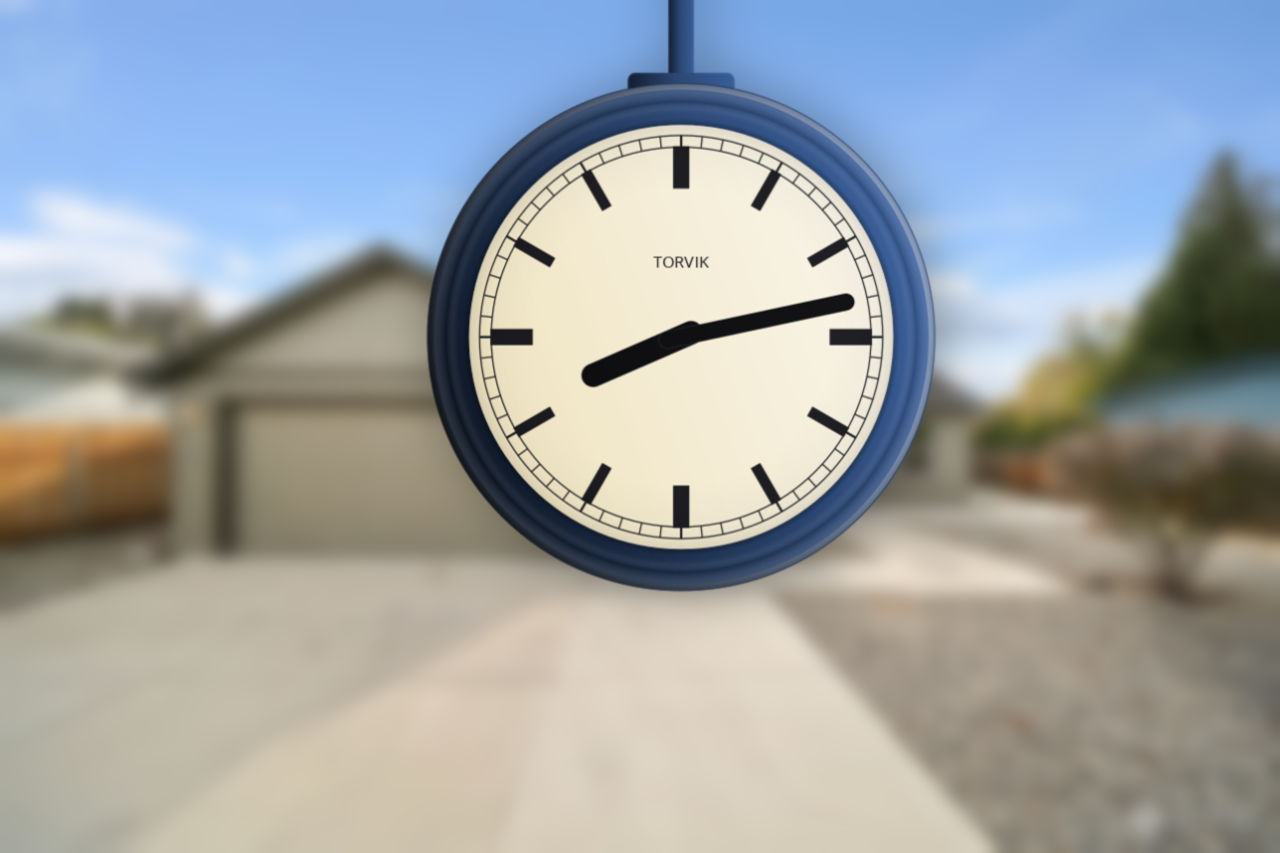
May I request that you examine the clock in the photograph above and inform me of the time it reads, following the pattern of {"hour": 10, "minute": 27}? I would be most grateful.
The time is {"hour": 8, "minute": 13}
